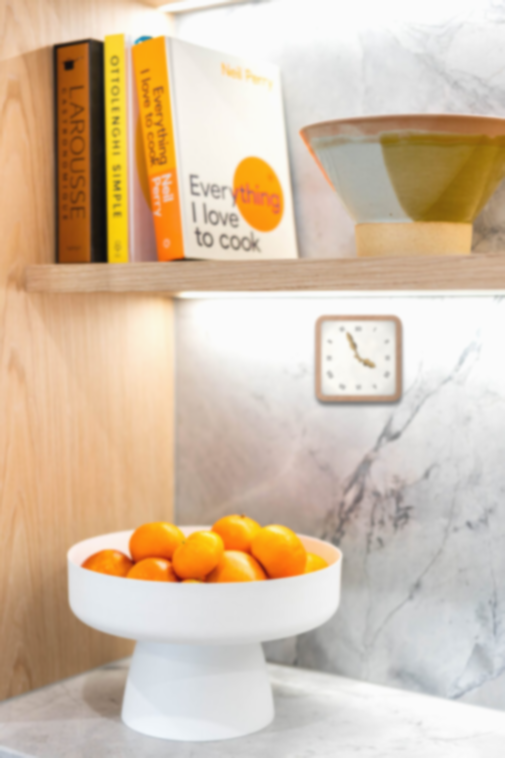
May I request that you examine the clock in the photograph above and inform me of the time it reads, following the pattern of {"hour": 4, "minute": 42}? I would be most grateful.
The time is {"hour": 3, "minute": 56}
